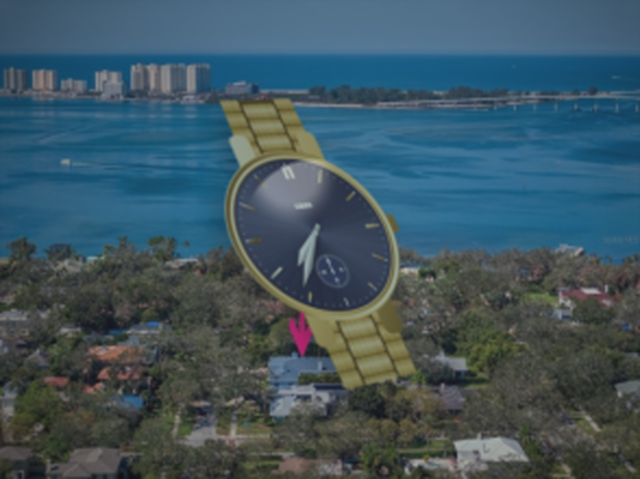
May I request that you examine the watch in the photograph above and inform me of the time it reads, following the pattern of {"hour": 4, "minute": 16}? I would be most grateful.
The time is {"hour": 7, "minute": 36}
